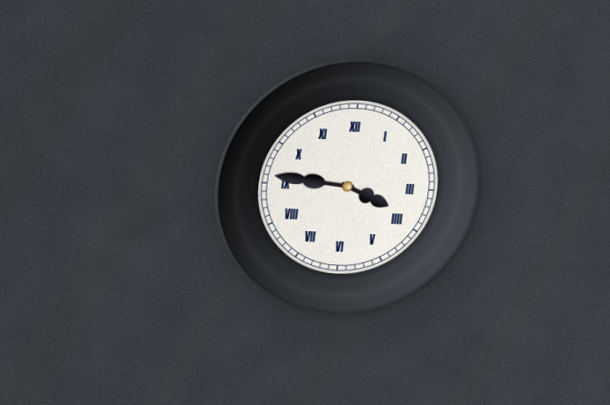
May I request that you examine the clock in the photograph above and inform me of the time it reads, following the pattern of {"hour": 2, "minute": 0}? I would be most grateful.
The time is {"hour": 3, "minute": 46}
